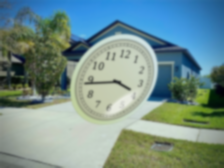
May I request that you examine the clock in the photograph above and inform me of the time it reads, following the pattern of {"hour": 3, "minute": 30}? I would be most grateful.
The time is {"hour": 3, "minute": 44}
